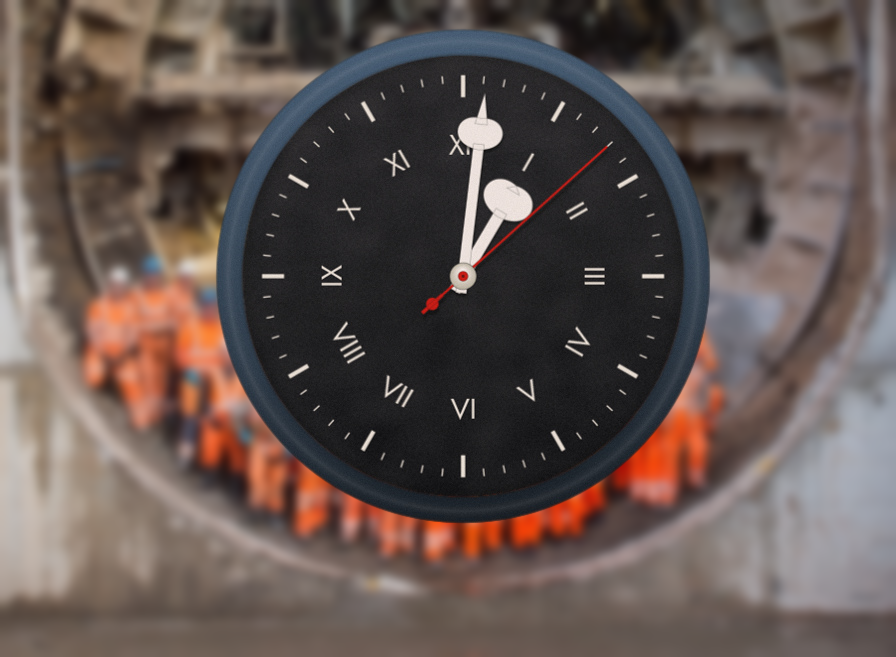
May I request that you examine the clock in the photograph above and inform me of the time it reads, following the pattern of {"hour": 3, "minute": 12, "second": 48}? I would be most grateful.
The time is {"hour": 1, "minute": 1, "second": 8}
